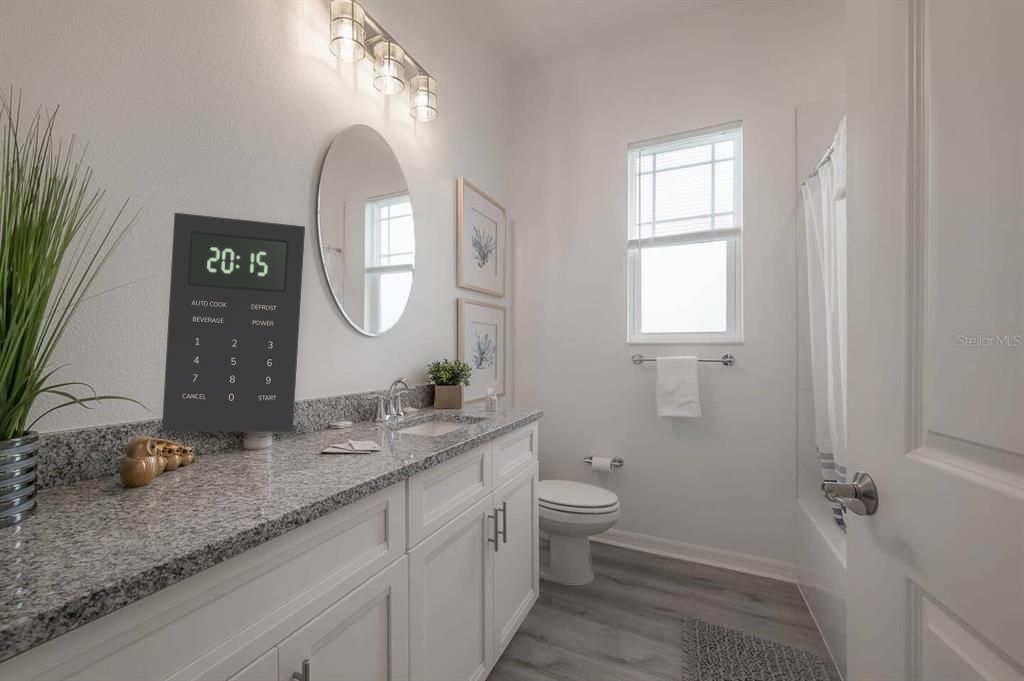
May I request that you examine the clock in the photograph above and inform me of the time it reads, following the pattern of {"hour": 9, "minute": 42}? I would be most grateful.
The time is {"hour": 20, "minute": 15}
